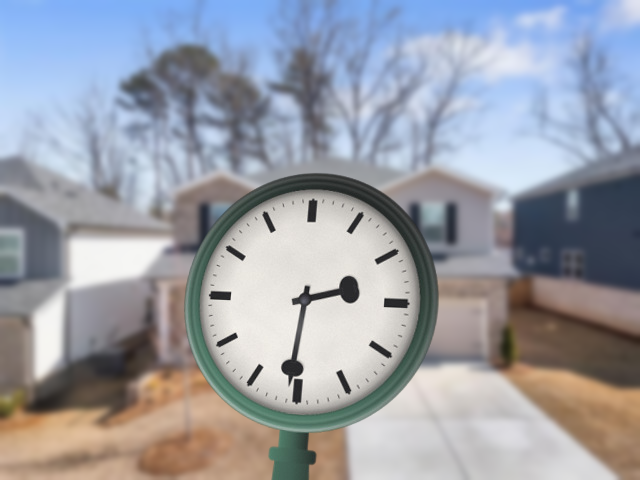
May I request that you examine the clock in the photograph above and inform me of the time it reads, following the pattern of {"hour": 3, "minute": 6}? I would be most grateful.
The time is {"hour": 2, "minute": 31}
